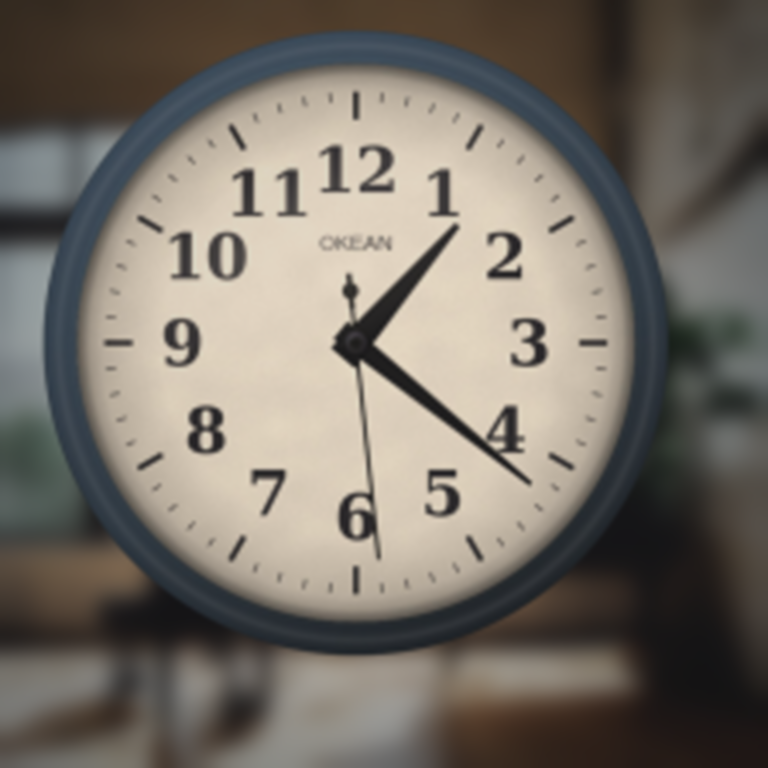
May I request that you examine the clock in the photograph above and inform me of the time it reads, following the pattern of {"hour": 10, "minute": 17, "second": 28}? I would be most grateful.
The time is {"hour": 1, "minute": 21, "second": 29}
